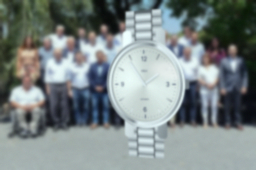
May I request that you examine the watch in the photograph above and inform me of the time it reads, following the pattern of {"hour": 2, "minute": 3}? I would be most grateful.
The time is {"hour": 1, "minute": 54}
